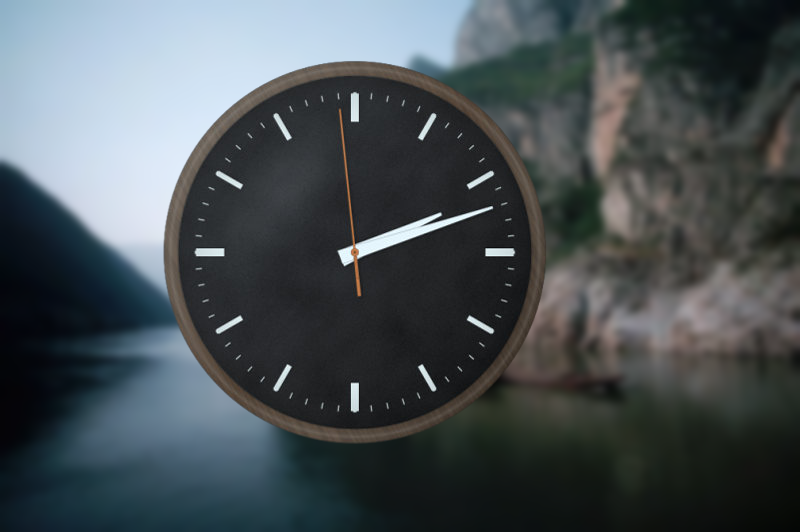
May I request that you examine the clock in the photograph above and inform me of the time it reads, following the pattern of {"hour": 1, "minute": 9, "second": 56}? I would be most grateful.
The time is {"hour": 2, "minute": 11, "second": 59}
